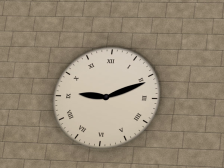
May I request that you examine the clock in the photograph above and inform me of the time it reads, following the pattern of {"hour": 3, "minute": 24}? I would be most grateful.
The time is {"hour": 9, "minute": 11}
